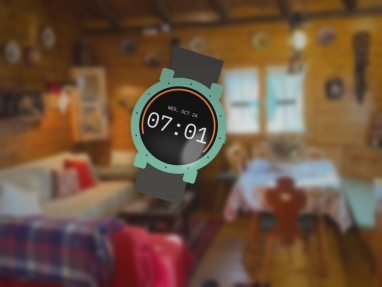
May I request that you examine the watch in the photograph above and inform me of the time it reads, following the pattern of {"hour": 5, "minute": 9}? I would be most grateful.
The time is {"hour": 7, "minute": 1}
